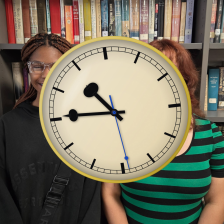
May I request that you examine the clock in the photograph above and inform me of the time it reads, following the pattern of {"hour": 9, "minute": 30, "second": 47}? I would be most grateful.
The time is {"hour": 10, "minute": 45, "second": 29}
